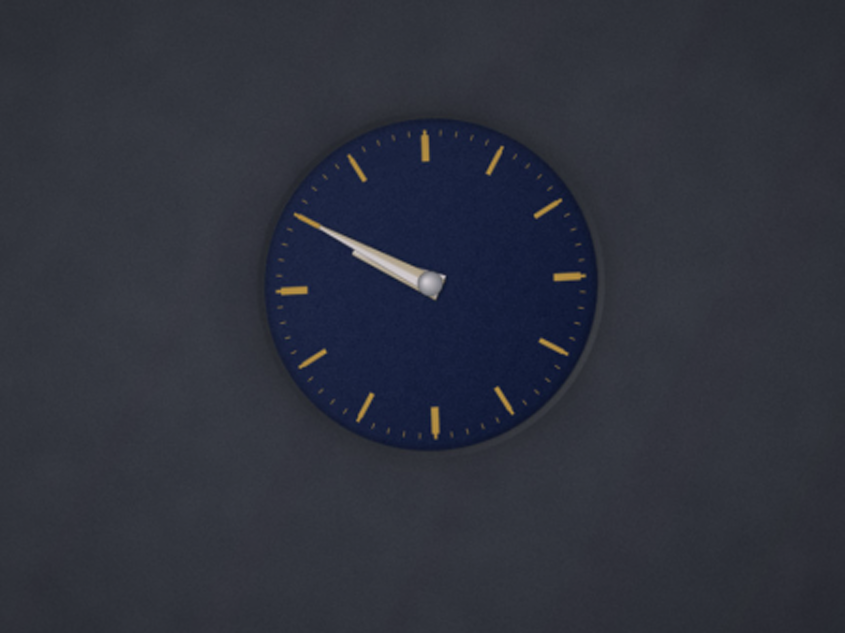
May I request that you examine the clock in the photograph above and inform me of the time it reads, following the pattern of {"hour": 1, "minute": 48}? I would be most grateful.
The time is {"hour": 9, "minute": 50}
